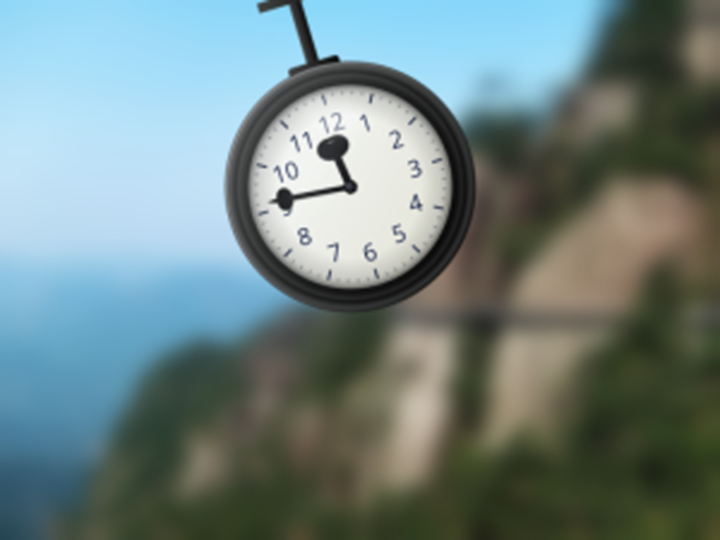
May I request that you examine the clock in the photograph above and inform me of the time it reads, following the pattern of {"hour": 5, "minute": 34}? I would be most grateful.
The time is {"hour": 11, "minute": 46}
